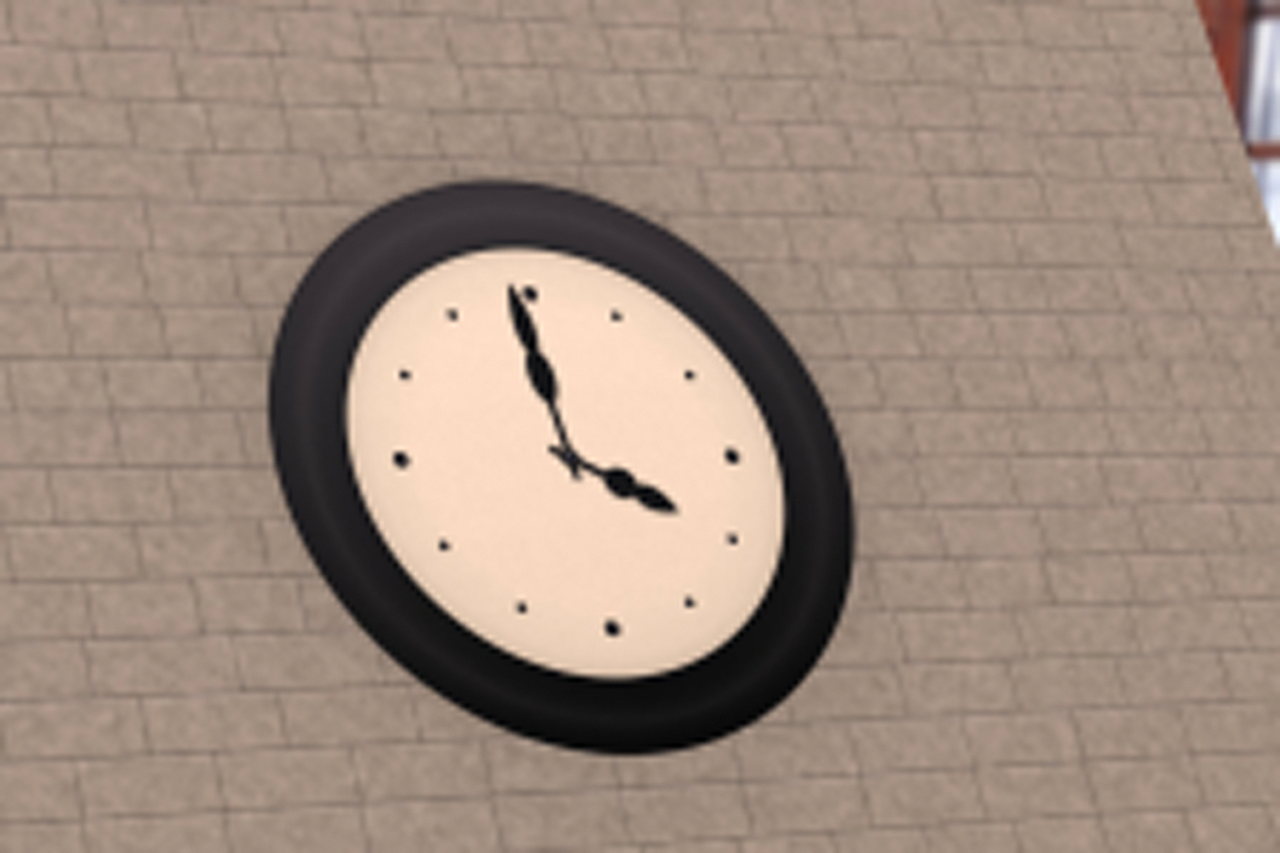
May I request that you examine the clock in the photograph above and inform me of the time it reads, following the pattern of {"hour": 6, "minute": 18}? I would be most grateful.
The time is {"hour": 3, "minute": 59}
